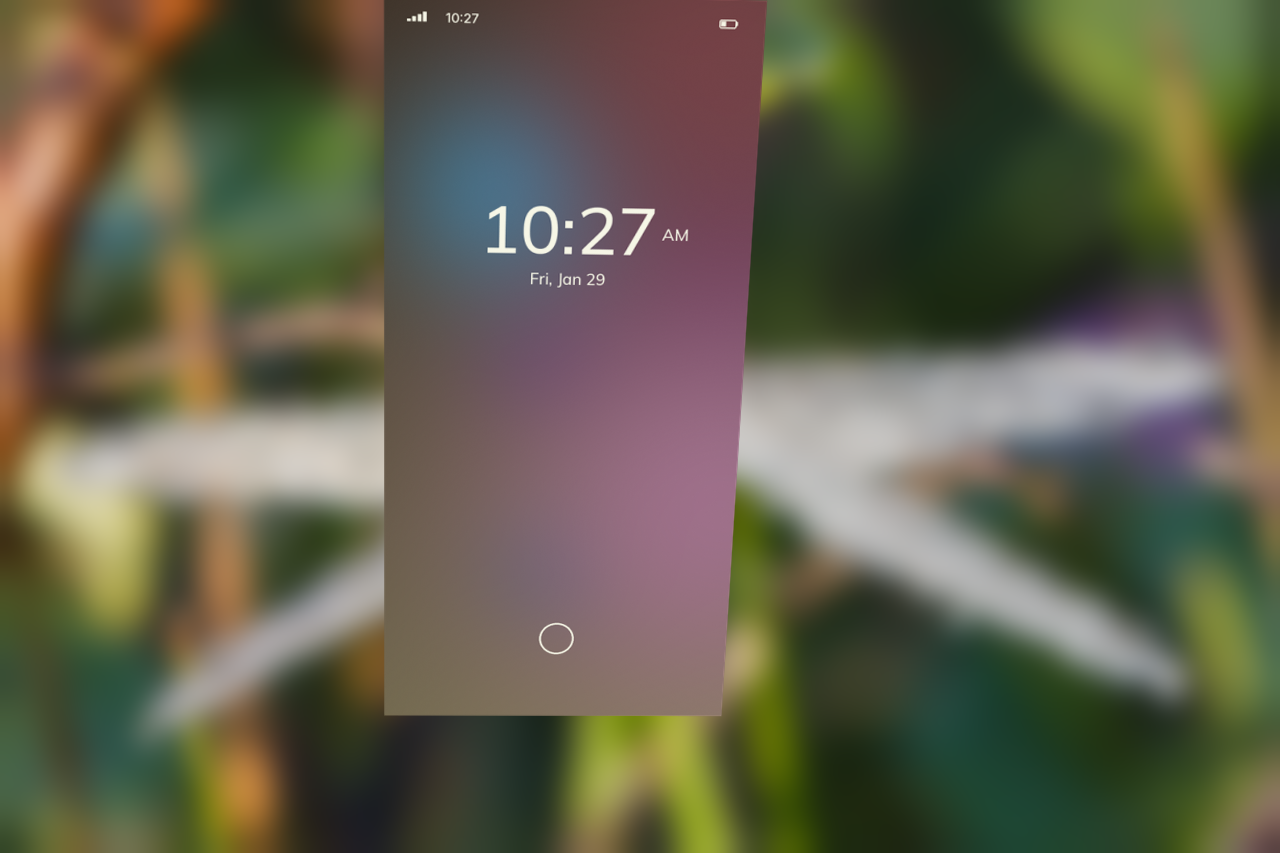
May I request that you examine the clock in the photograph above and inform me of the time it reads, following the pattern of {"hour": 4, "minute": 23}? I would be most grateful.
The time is {"hour": 10, "minute": 27}
